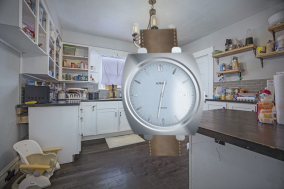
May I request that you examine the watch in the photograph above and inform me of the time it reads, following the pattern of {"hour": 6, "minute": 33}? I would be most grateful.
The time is {"hour": 12, "minute": 32}
